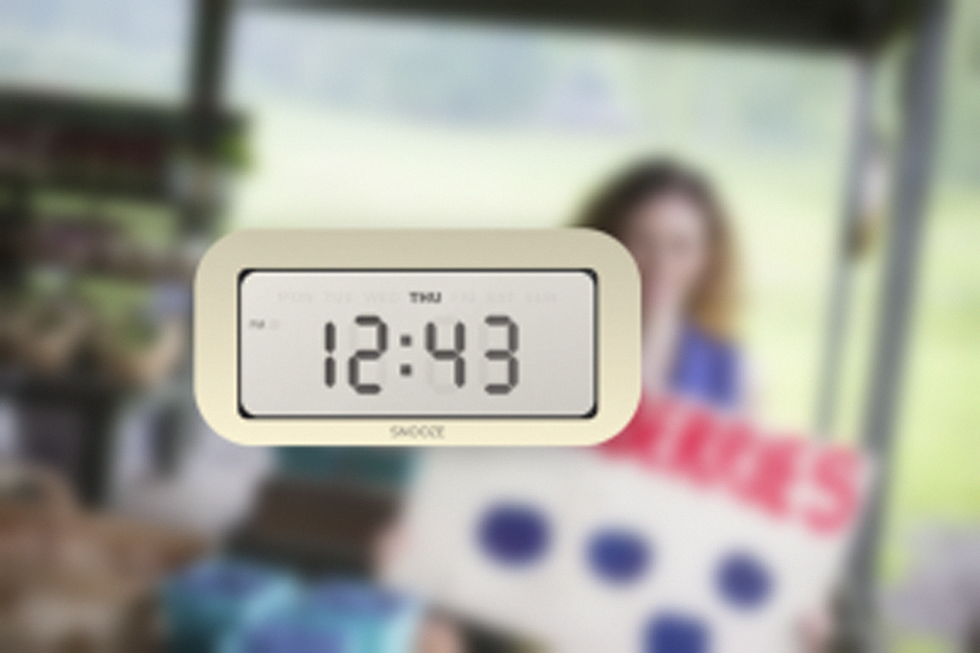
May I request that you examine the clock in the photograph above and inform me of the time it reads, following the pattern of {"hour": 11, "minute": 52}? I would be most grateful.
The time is {"hour": 12, "minute": 43}
